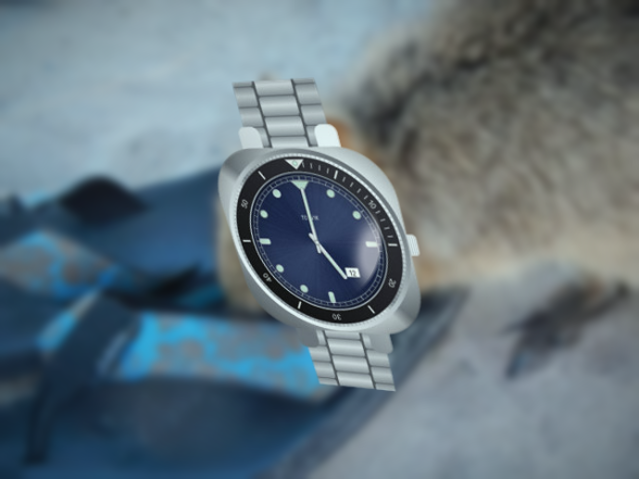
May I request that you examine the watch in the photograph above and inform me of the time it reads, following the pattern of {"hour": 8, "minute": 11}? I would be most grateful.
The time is {"hour": 5, "minute": 0}
